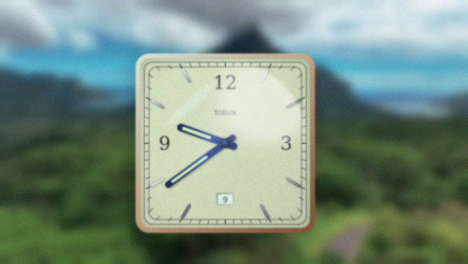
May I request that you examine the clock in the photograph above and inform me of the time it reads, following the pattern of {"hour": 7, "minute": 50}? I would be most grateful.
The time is {"hour": 9, "minute": 39}
